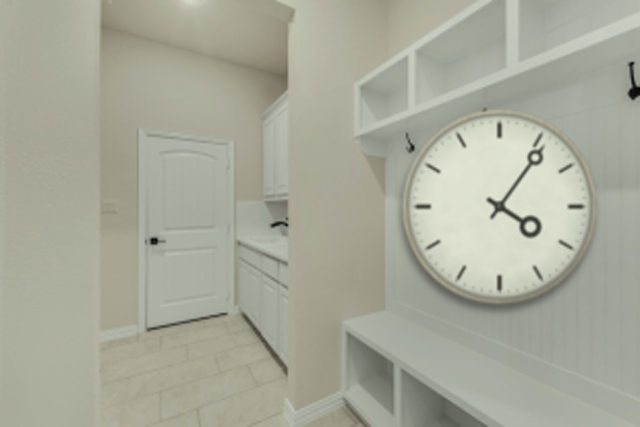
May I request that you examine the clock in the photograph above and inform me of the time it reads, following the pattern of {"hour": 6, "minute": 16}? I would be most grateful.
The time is {"hour": 4, "minute": 6}
